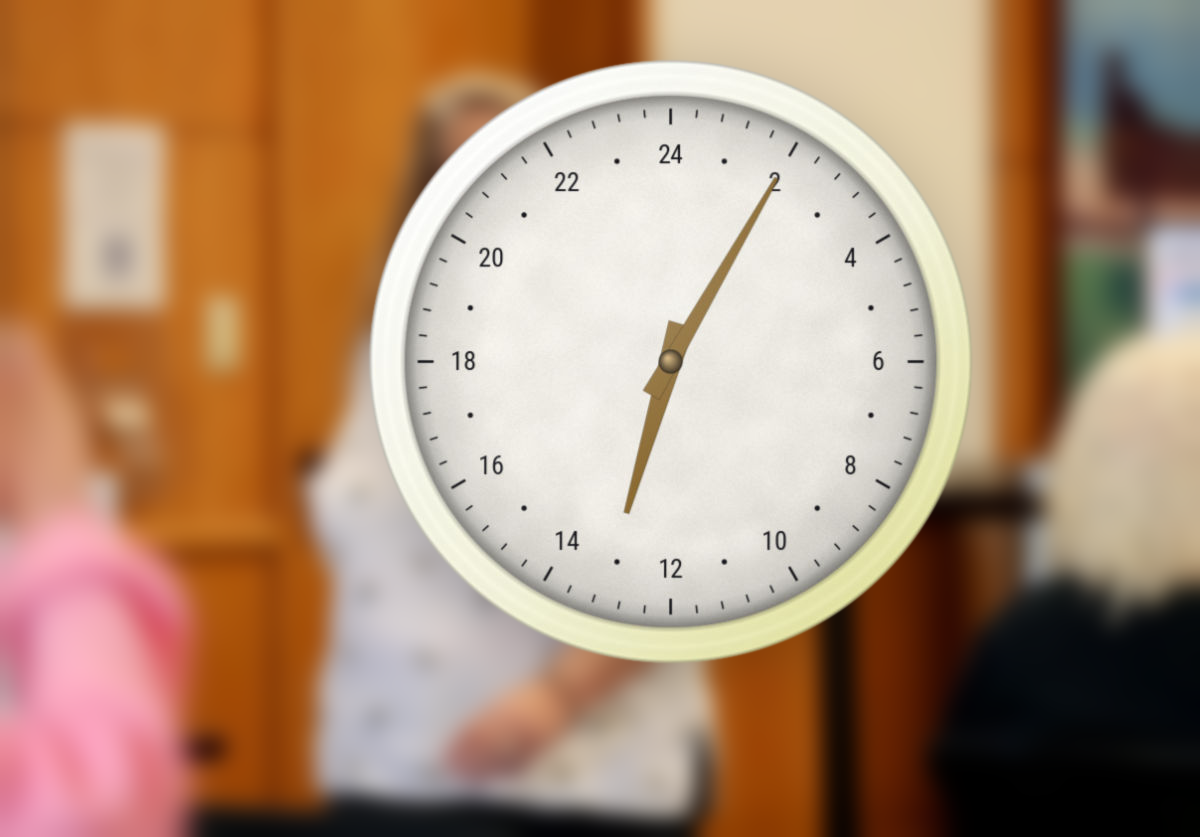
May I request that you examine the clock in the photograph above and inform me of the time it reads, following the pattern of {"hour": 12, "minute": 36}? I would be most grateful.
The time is {"hour": 13, "minute": 5}
